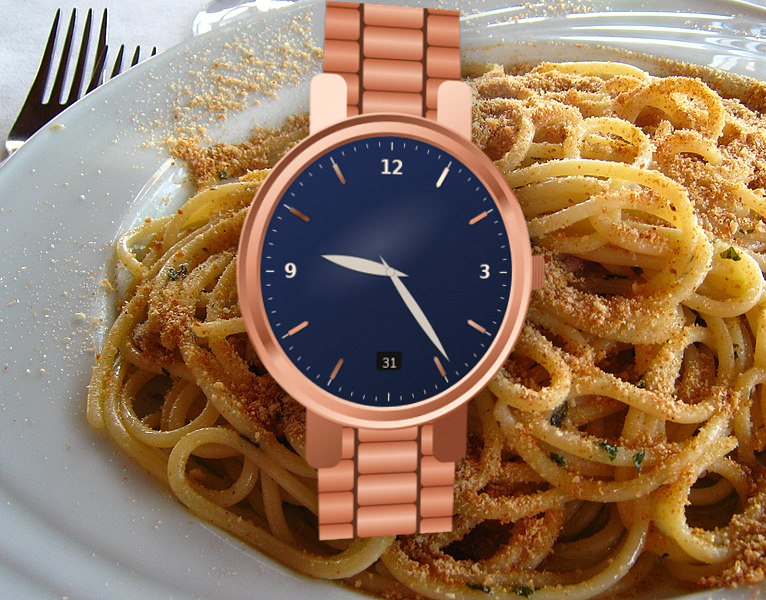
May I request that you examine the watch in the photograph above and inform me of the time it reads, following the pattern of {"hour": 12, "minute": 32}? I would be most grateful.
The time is {"hour": 9, "minute": 24}
